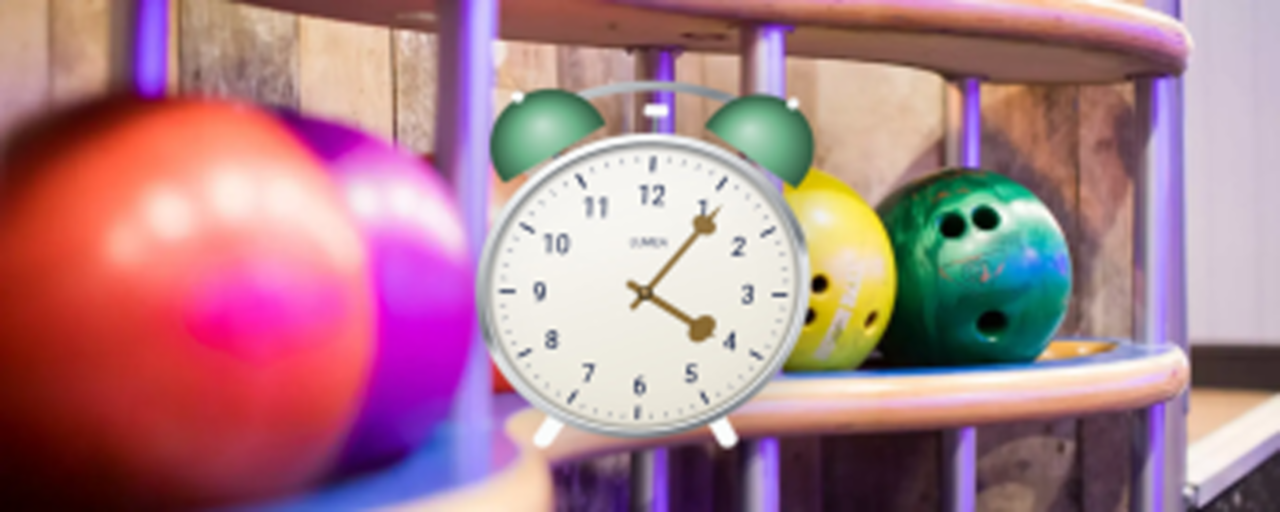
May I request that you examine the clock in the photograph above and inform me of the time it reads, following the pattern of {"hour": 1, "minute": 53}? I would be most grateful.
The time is {"hour": 4, "minute": 6}
